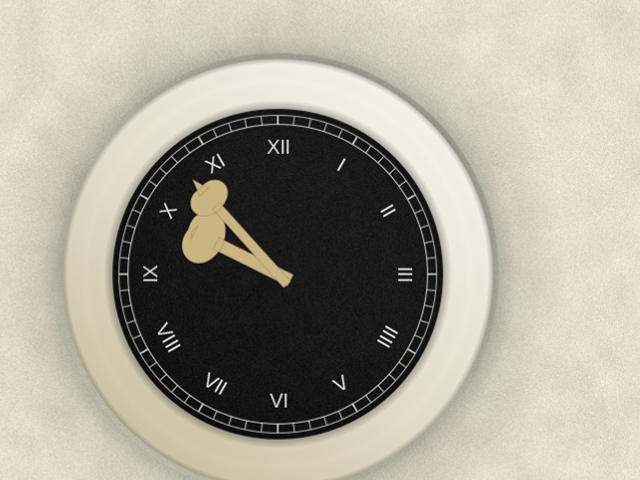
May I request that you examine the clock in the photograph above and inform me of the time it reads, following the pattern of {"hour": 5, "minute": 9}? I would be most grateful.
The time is {"hour": 9, "minute": 53}
